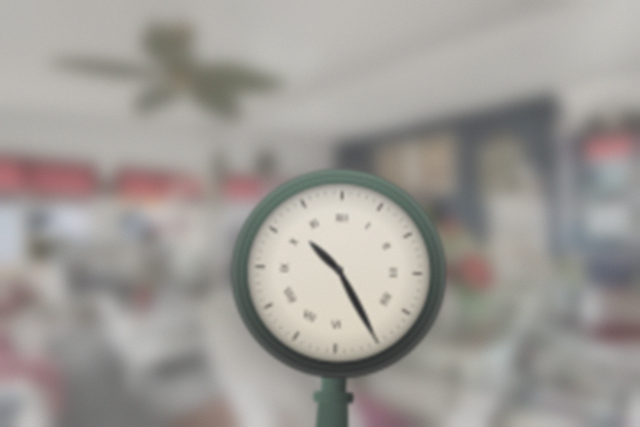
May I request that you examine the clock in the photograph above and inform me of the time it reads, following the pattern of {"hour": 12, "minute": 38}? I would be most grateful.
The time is {"hour": 10, "minute": 25}
